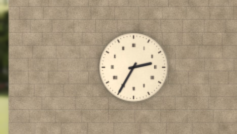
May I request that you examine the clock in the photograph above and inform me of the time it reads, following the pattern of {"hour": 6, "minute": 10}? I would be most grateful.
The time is {"hour": 2, "minute": 35}
